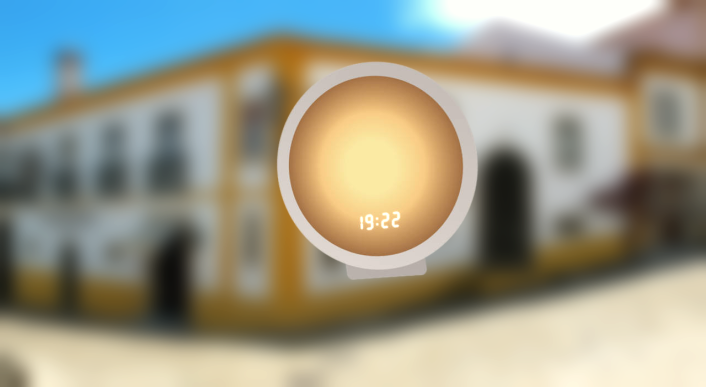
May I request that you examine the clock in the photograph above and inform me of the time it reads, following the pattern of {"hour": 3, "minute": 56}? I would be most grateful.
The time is {"hour": 19, "minute": 22}
